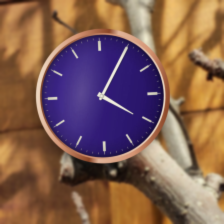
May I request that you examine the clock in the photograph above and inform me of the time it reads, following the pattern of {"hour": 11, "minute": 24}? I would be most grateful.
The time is {"hour": 4, "minute": 5}
